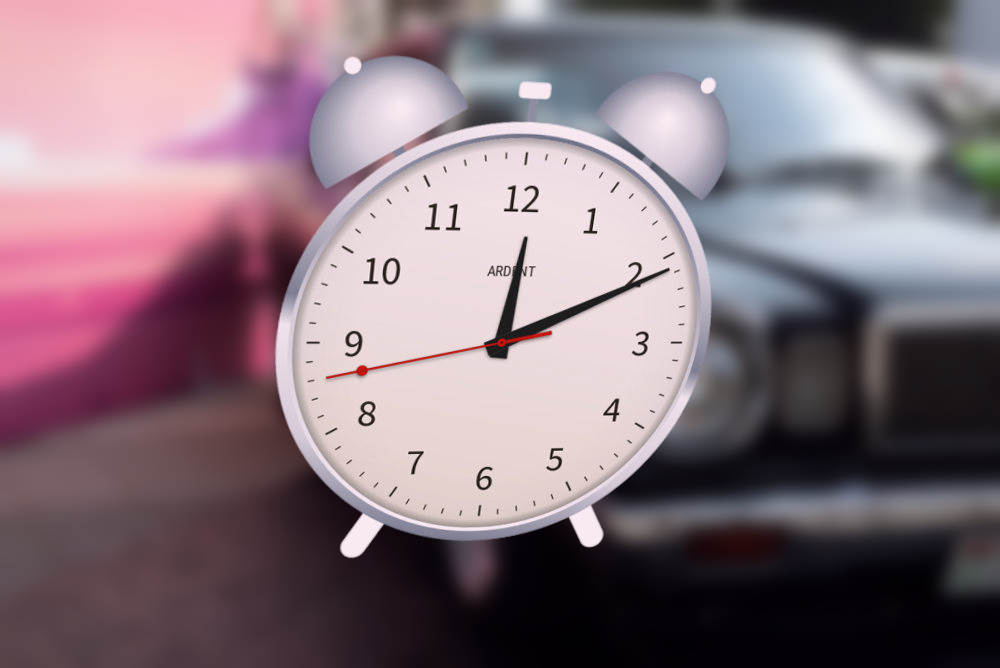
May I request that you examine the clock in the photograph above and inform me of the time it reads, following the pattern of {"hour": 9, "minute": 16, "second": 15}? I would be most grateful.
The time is {"hour": 12, "minute": 10, "second": 43}
